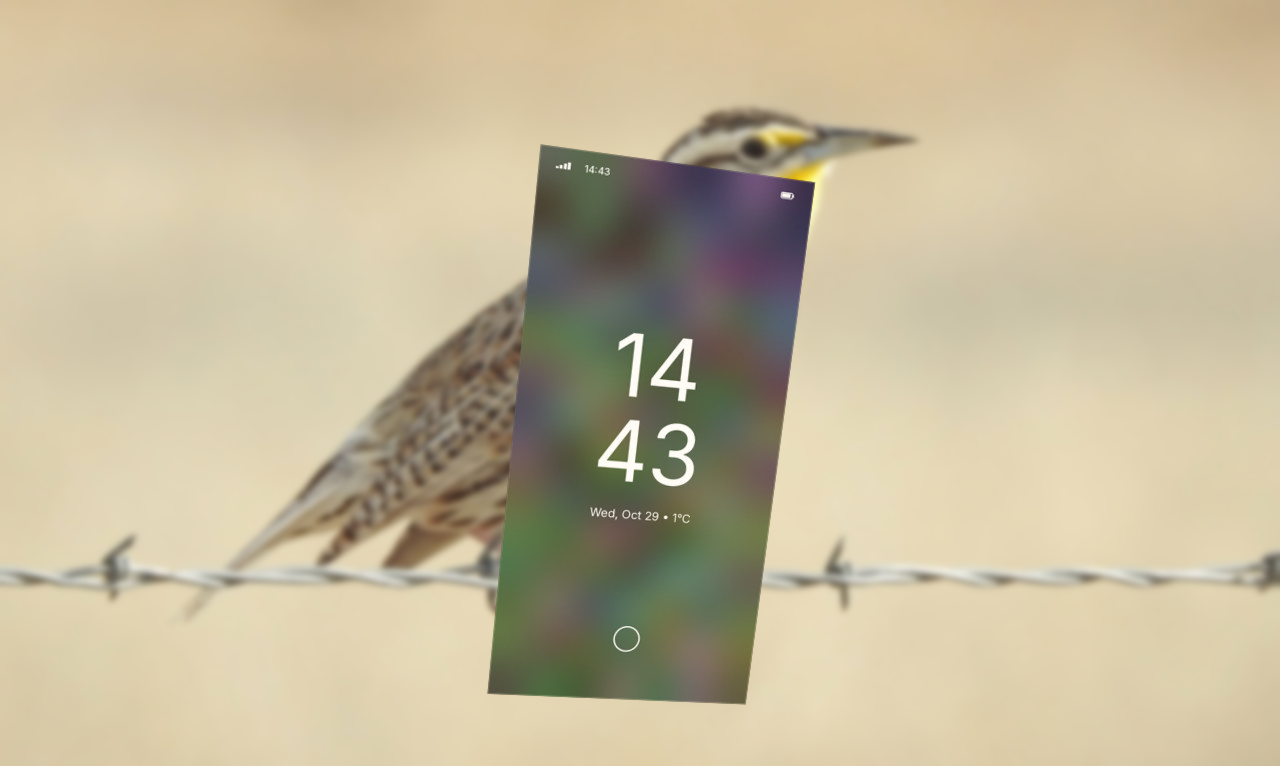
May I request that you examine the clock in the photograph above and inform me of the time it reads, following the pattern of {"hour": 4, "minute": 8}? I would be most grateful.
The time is {"hour": 14, "minute": 43}
